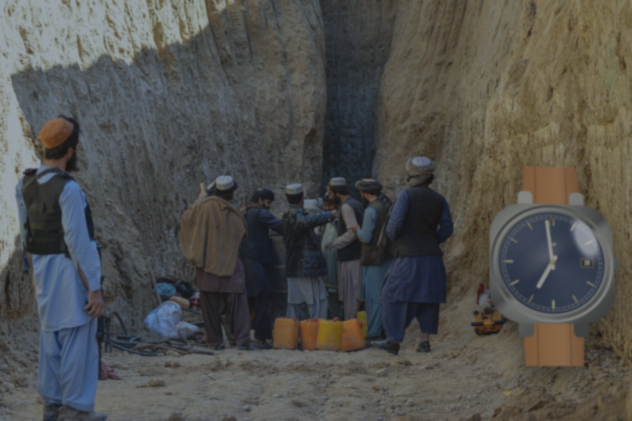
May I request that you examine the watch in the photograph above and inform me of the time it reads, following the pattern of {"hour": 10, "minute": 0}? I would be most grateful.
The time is {"hour": 6, "minute": 59}
